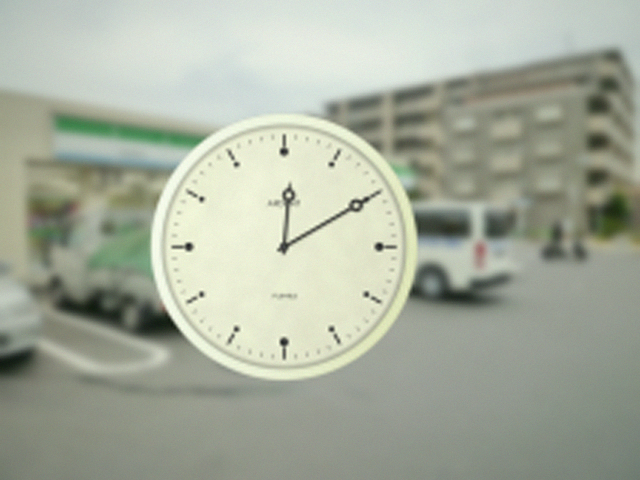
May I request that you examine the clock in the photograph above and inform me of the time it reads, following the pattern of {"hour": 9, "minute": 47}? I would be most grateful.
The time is {"hour": 12, "minute": 10}
